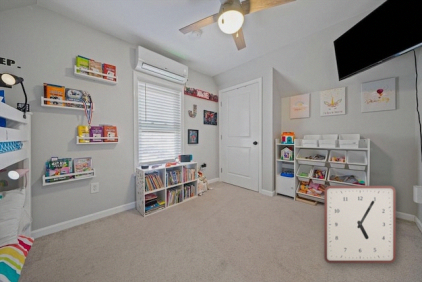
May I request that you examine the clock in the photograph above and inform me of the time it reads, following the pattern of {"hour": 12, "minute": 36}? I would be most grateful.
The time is {"hour": 5, "minute": 5}
